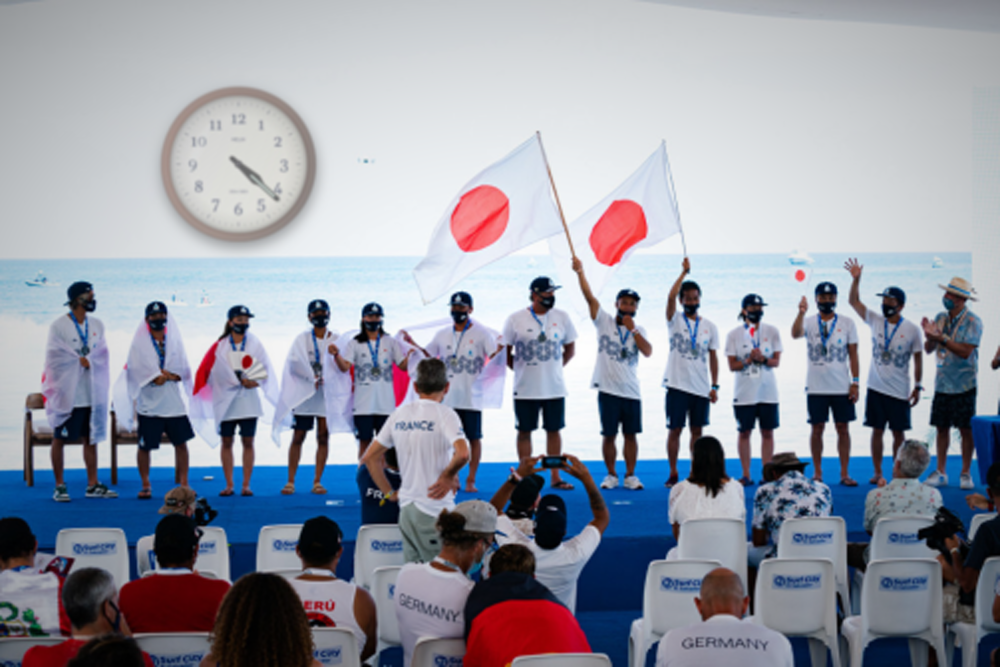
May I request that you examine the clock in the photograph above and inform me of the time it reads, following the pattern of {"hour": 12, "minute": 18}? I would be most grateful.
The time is {"hour": 4, "minute": 22}
